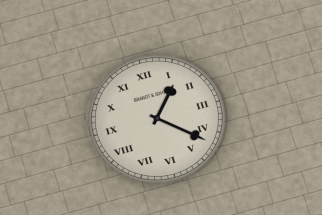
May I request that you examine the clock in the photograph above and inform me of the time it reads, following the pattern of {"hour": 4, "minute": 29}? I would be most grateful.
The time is {"hour": 1, "minute": 22}
